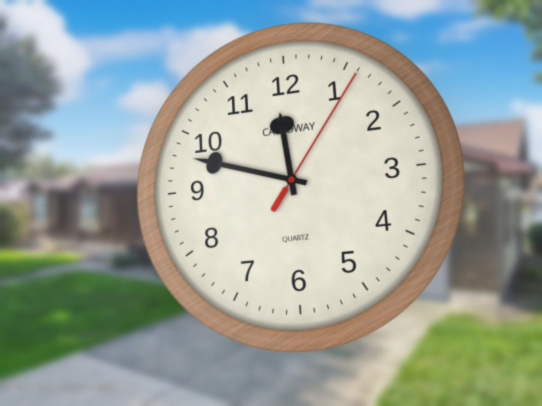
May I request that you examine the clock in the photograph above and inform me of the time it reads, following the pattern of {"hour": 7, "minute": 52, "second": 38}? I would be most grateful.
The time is {"hour": 11, "minute": 48, "second": 6}
